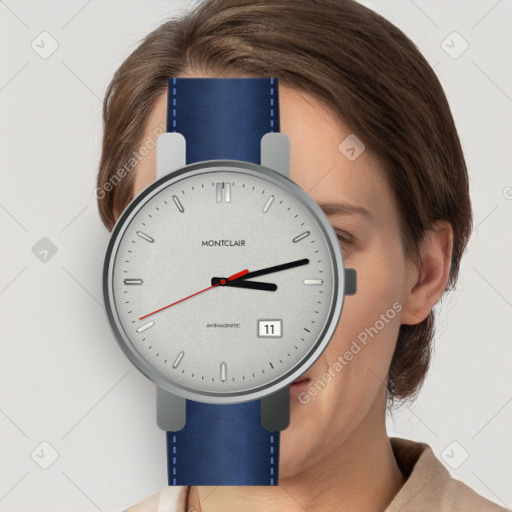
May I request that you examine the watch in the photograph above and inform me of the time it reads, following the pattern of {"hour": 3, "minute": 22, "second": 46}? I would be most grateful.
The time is {"hour": 3, "minute": 12, "second": 41}
